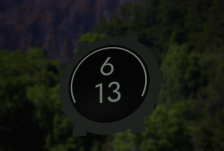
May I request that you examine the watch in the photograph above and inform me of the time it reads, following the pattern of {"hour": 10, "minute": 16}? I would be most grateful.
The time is {"hour": 6, "minute": 13}
